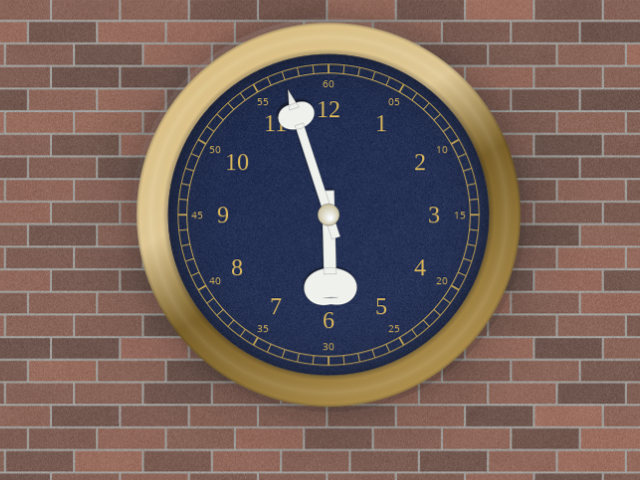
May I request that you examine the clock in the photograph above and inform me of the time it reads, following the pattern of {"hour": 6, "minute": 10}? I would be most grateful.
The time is {"hour": 5, "minute": 57}
